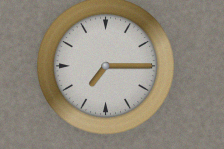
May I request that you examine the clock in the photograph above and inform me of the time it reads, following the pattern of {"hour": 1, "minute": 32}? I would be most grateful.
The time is {"hour": 7, "minute": 15}
